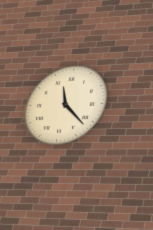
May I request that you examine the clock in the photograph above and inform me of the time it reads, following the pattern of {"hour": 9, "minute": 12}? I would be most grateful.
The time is {"hour": 11, "minute": 22}
